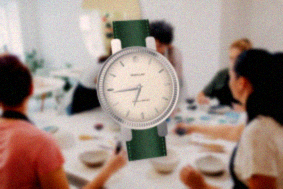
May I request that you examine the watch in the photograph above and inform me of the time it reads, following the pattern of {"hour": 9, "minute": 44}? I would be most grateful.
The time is {"hour": 6, "minute": 44}
